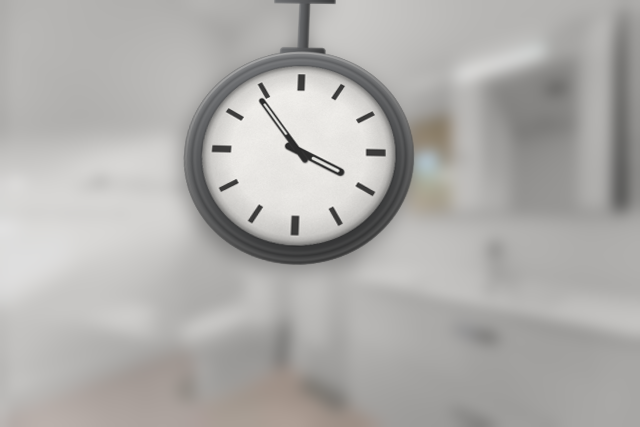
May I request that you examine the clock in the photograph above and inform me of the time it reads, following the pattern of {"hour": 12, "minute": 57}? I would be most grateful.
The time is {"hour": 3, "minute": 54}
